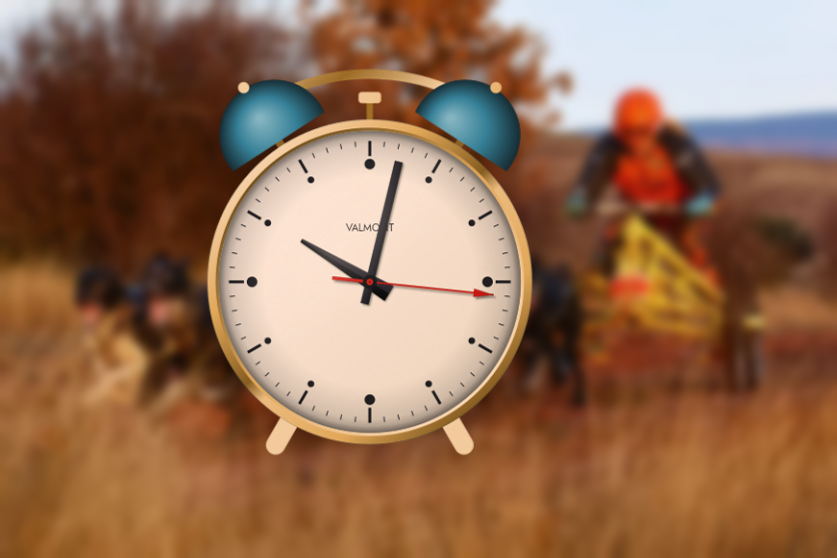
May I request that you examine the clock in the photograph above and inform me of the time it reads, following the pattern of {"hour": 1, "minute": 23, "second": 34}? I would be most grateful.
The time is {"hour": 10, "minute": 2, "second": 16}
